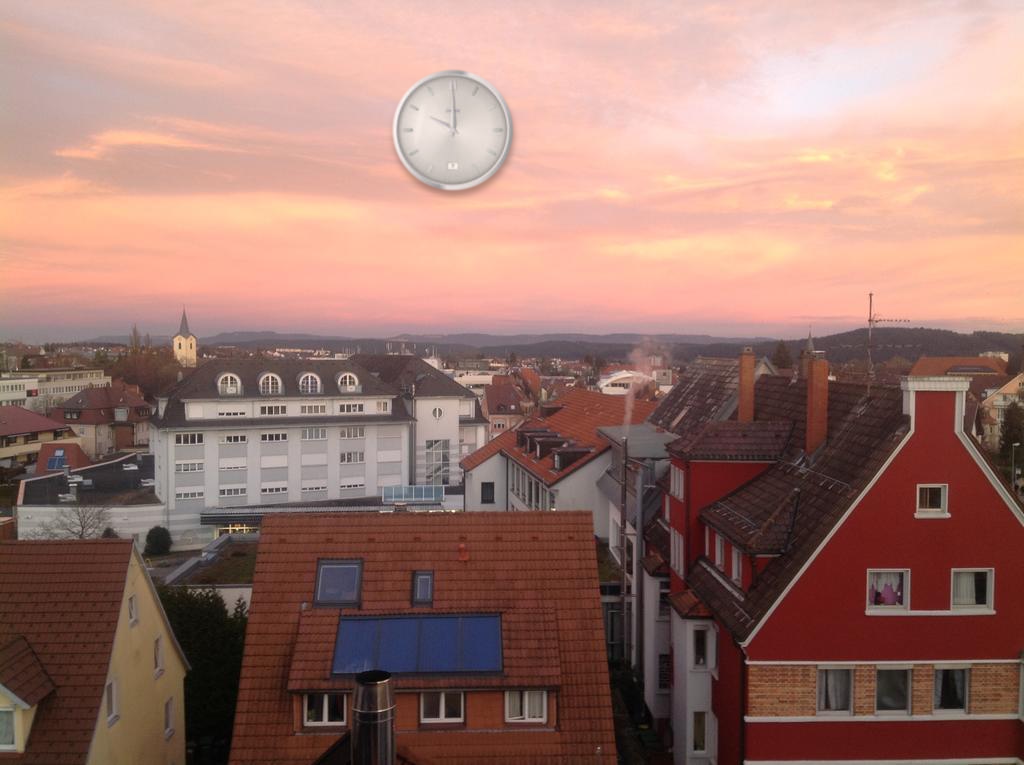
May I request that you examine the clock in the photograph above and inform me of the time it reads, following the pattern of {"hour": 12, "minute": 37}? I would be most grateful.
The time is {"hour": 10, "minute": 0}
